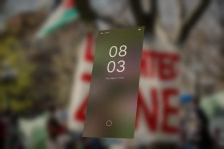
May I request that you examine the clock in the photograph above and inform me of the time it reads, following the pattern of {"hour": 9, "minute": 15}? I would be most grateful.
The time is {"hour": 8, "minute": 3}
